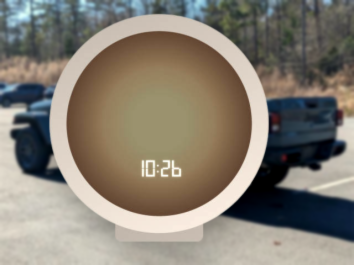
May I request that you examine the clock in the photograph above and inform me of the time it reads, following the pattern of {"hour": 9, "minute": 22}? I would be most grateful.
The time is {"hour": 10, "minute": 26}
